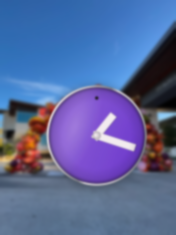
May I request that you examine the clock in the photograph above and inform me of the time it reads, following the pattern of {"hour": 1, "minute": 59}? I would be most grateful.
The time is {"hour": 1, "minute": 18}
